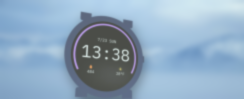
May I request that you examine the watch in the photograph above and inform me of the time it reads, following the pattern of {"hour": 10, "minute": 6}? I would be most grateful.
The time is {"hour": 13, "minute": 38}
